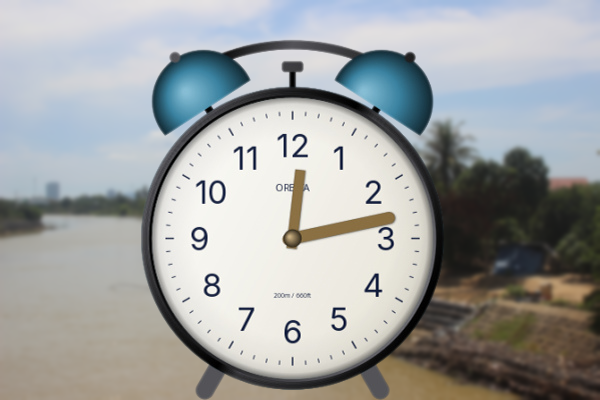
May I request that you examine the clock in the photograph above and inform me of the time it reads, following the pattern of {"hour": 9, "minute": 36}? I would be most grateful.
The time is {"hour": 12, "minute": 13}
